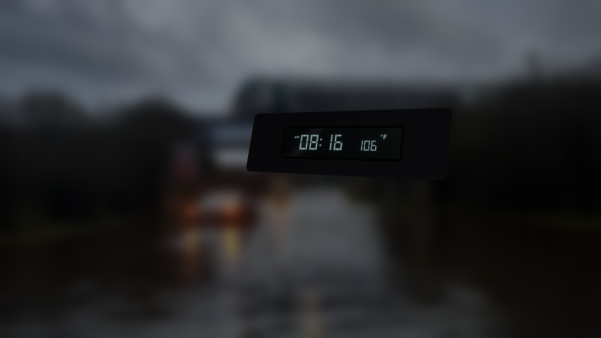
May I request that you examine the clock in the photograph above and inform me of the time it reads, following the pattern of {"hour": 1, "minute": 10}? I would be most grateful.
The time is {"hour": 8, "minute": 16}
